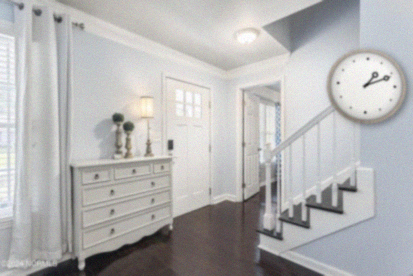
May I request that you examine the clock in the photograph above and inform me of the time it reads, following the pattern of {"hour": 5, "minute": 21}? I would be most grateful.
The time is {"hour": 1, "minute": 11}
